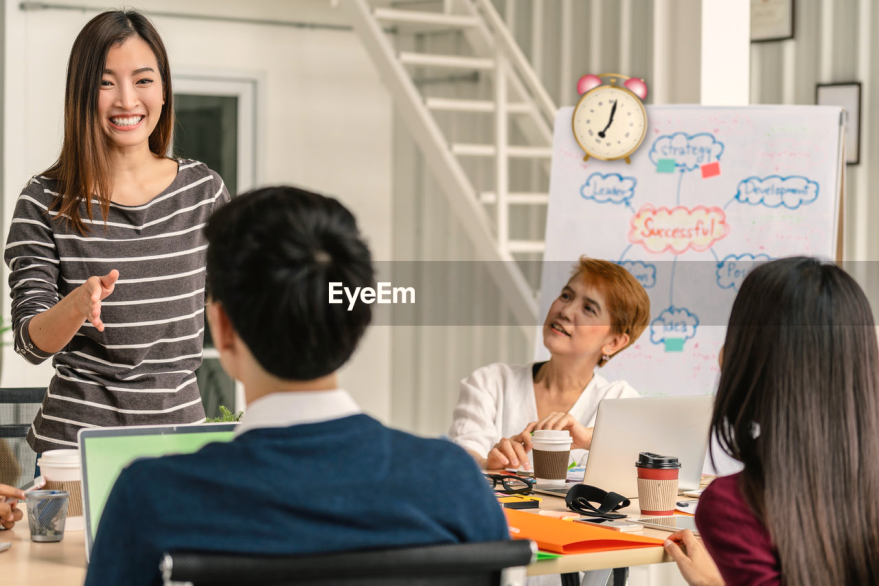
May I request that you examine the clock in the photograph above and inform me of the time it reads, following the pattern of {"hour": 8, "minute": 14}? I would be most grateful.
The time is {"hour": 7, "minute": 2}
